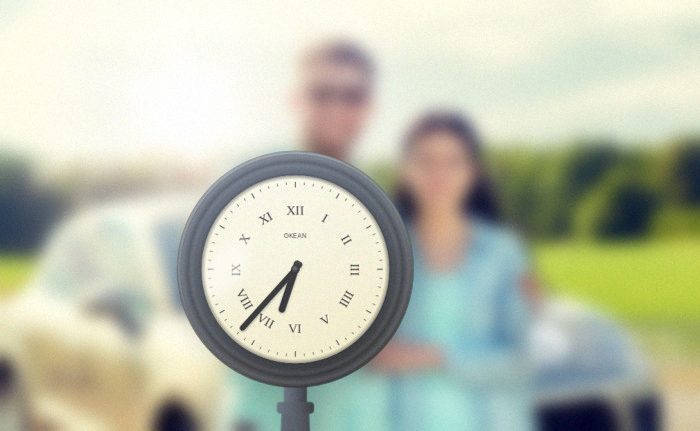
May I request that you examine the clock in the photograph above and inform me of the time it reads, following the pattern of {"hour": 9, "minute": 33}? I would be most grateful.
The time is {"hour": 6, "minute": 37}
